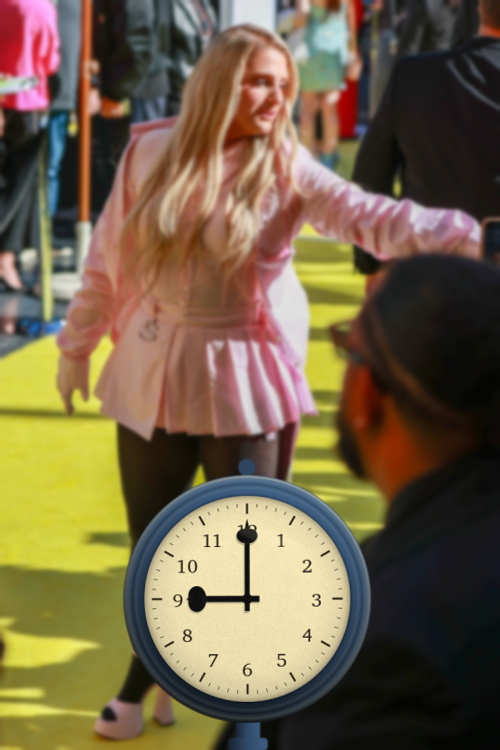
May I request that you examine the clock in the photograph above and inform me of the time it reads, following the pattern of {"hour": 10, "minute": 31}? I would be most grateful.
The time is {"hour": 9, "minute": 0}
